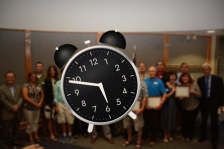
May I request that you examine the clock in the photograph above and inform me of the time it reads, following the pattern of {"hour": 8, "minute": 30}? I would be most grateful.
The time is {"hour": 5, "minute": 49}
